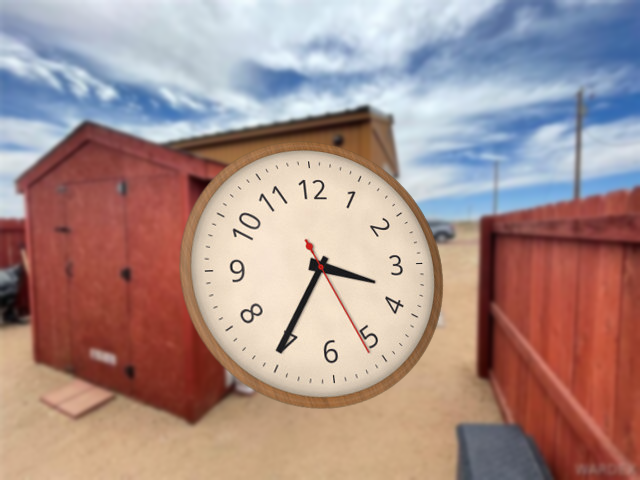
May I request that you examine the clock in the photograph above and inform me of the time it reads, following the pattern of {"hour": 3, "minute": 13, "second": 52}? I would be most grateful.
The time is {"hour": 3, "minute": 35, "second": 26}
